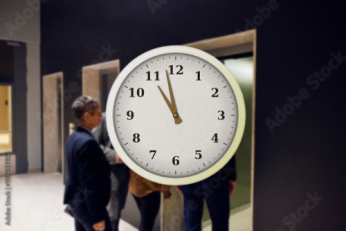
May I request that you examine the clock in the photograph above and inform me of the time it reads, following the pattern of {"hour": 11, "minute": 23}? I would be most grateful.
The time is {"hour": 10, "minute": 58}
